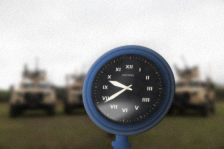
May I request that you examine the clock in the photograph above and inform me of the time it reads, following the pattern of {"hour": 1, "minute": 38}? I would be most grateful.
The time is {"hour": 9, "minute": 39}
